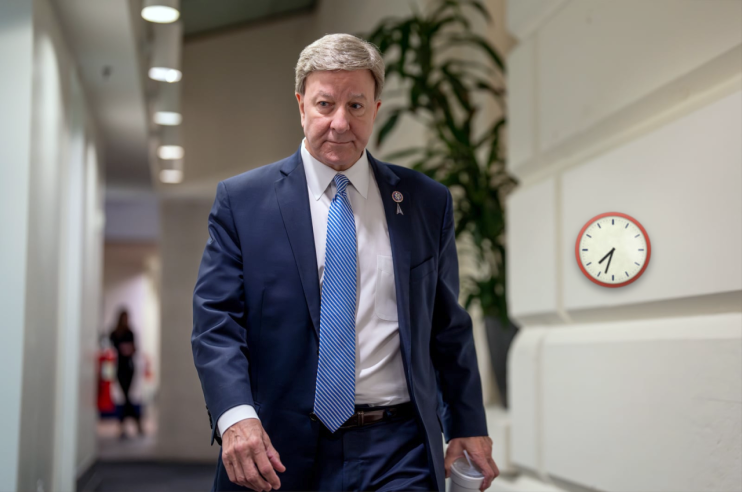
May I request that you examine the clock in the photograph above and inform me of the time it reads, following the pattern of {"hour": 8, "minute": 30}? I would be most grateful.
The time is {"hour": 7, "minute": 33}
